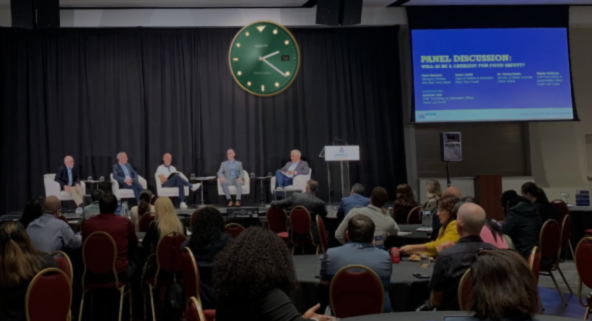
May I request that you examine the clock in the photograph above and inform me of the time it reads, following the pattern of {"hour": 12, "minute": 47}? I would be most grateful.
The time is {"hour": 2, "minute": 21}
